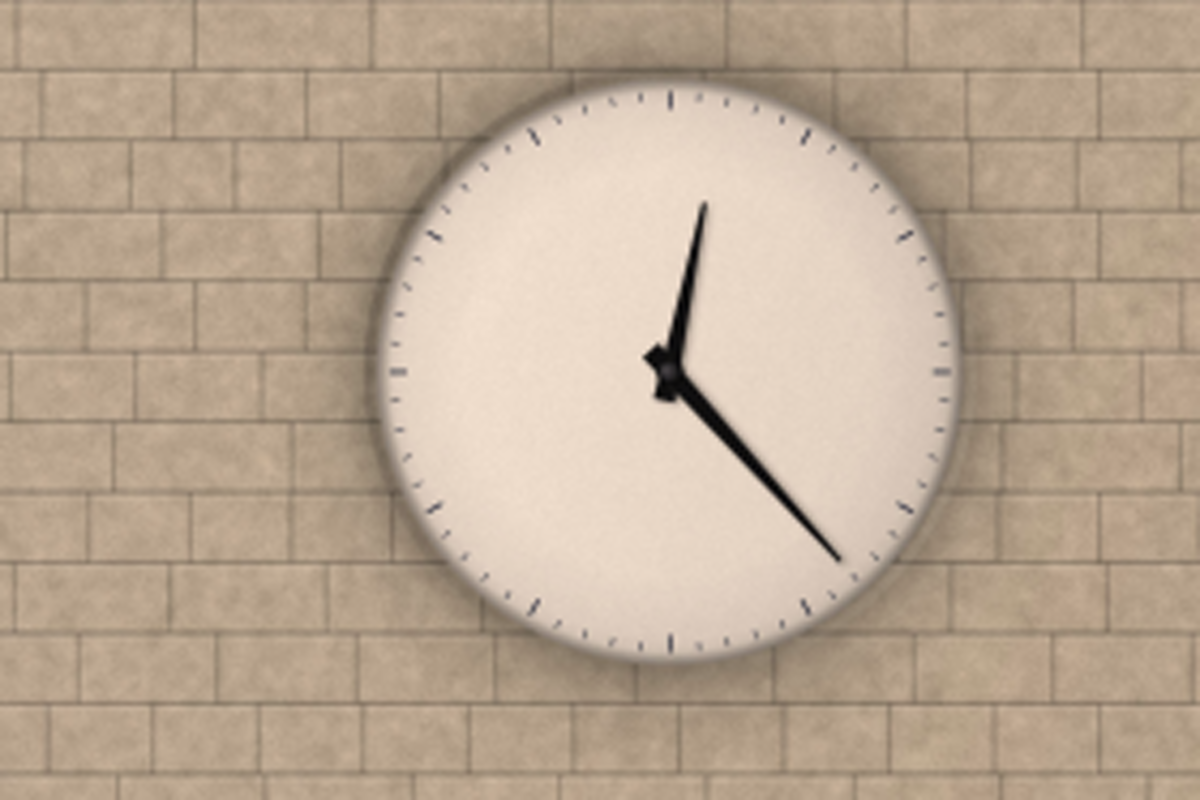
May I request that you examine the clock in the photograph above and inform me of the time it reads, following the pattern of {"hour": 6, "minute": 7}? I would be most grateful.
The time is {"hour": 12, "minute": 23}
